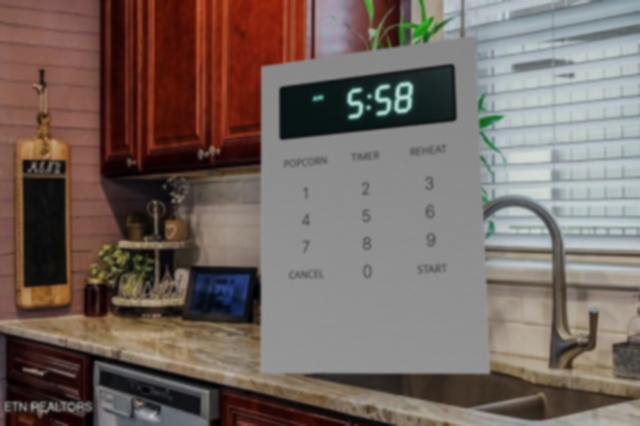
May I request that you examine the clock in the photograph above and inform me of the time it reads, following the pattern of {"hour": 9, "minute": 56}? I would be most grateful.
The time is {"hour": 5, "minute": 58}
